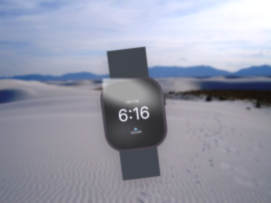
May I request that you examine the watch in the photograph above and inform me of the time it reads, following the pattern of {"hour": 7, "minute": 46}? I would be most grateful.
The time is {"hour": 6, "minute": 16}
